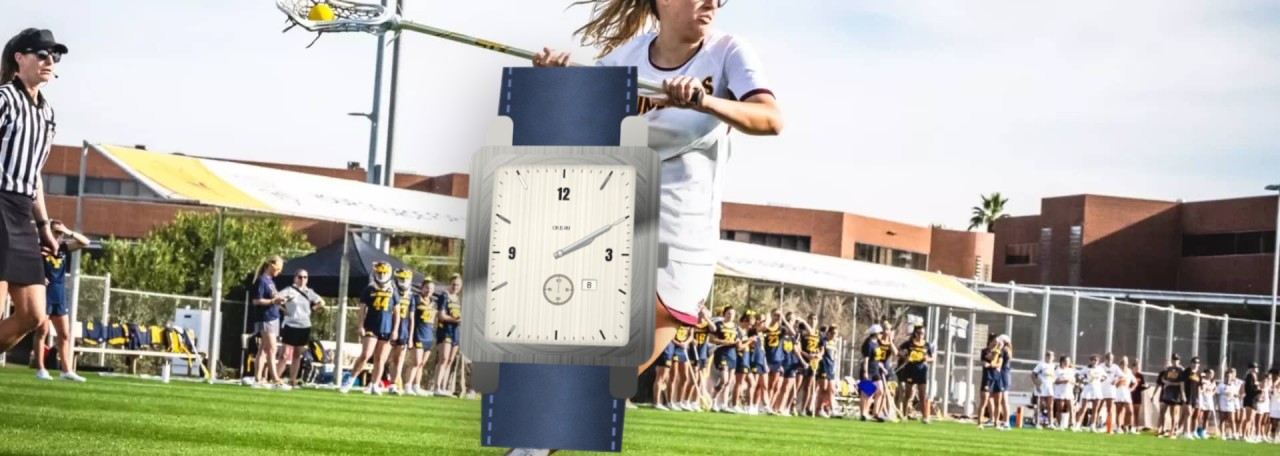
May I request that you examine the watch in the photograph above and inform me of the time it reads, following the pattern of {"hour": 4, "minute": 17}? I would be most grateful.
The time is {"hour": 2, "minute": 10}
